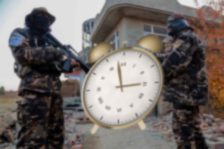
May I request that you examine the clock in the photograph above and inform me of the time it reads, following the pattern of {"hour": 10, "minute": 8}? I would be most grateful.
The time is {"hour": 2, "minute": 58}
